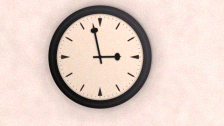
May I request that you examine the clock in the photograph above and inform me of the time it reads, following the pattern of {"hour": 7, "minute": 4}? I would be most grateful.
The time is {"hour": 2, "minute": 58}
